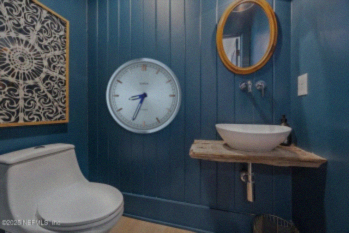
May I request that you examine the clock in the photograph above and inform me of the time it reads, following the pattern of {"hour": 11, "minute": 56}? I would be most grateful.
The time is {"hour": 8, "minute": 34}
